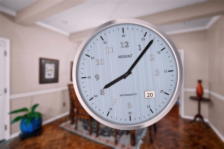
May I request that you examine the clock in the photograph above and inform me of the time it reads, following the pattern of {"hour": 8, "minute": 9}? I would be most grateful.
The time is {"hour": 8, "minute": 7}
